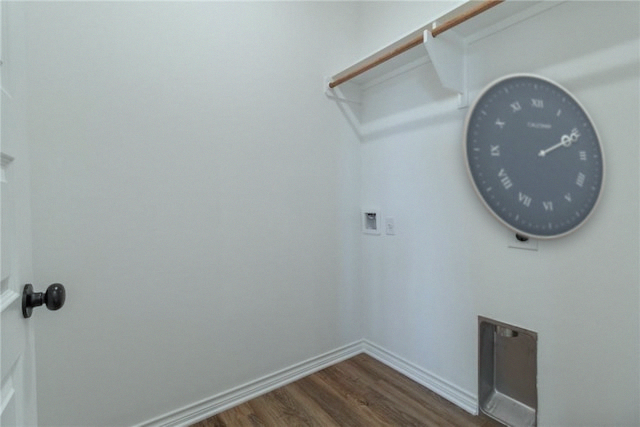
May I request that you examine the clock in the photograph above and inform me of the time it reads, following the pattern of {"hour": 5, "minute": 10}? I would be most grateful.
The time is {"hour": 2, "minute": 11}
